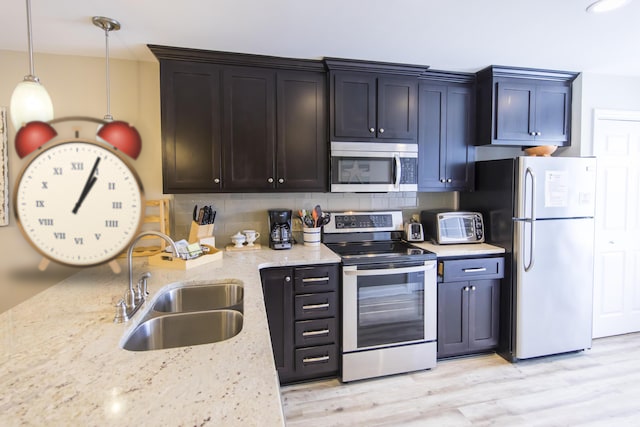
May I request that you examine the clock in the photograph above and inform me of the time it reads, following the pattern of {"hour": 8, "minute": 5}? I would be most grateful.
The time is {"hour": 1, "minute": 4}
